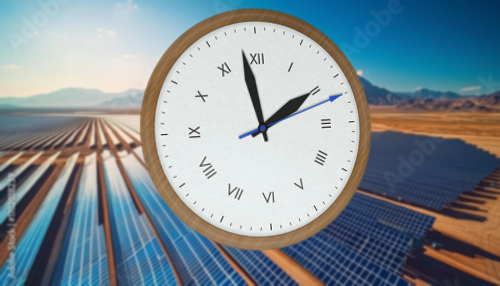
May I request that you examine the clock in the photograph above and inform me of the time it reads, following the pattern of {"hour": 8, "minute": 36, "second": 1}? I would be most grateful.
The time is {"hour": 1, "minute": 58, "second": 12}
